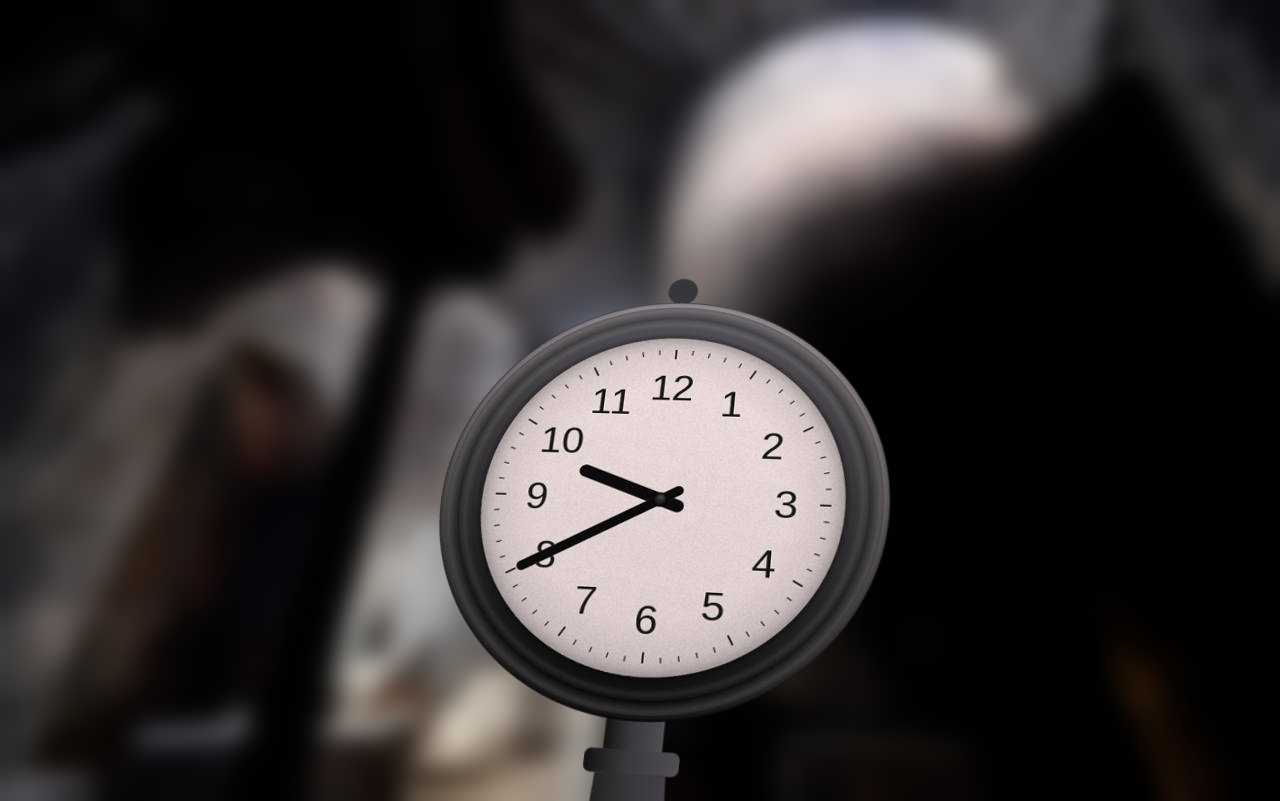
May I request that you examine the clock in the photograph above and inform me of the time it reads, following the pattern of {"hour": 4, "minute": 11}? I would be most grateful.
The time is {"hour": 9, "minute": 40}
